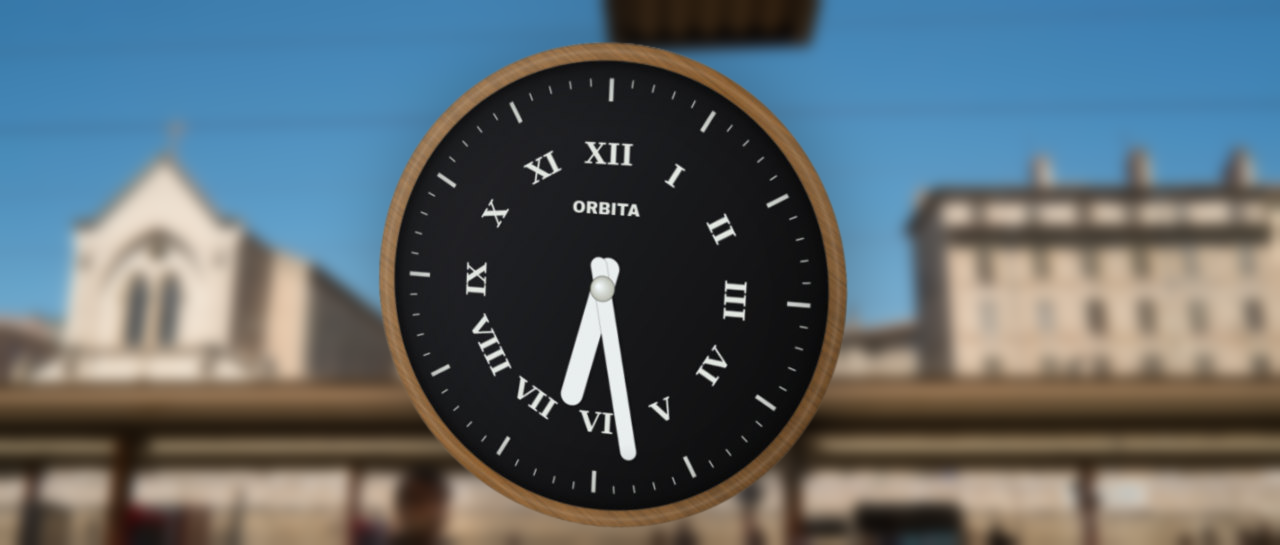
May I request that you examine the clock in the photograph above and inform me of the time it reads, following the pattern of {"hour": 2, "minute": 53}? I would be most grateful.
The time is {"hour": 6, "minute": 28}
